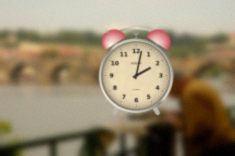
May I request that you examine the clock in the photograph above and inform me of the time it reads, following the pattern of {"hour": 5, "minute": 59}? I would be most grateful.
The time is {"hour": 2, "minute": 2}
